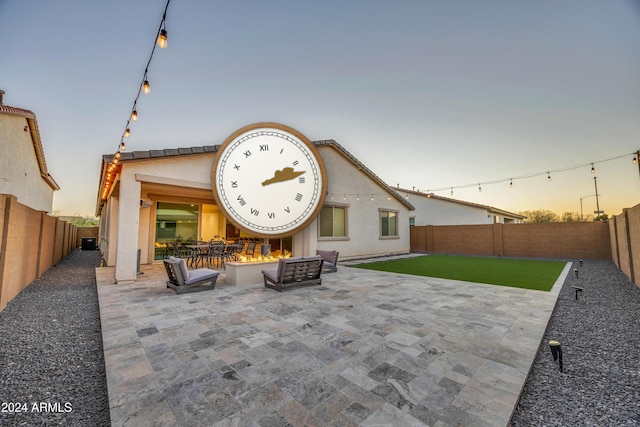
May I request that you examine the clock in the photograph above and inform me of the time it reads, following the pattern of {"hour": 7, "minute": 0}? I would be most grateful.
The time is {"hour": 2, "minute": 13}
